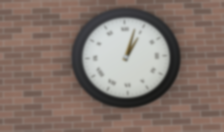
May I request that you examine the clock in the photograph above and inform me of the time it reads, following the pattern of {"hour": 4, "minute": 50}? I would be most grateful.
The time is {"hour": 1, "minute": 3}
